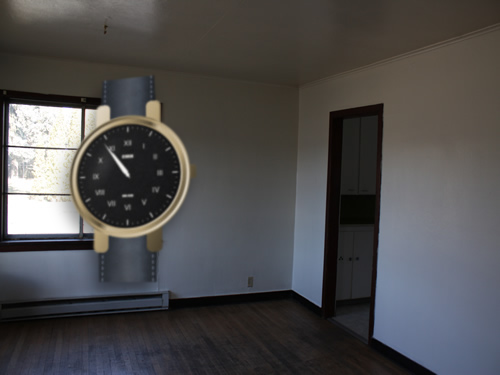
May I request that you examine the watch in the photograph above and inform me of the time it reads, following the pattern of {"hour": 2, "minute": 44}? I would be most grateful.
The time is {"hour": 10, "minute": 54}
